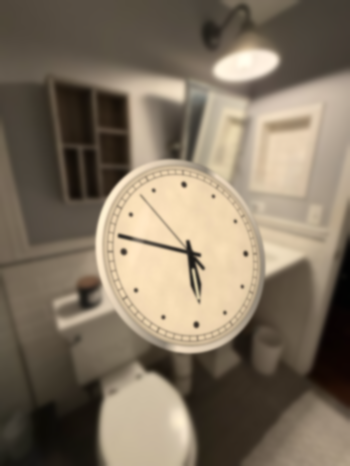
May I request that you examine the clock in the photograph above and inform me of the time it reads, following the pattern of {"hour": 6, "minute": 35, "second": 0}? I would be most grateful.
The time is {"hour": 5, "minute": 46, "second": 53}
